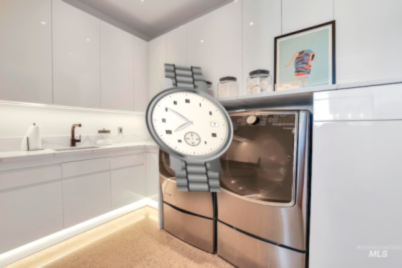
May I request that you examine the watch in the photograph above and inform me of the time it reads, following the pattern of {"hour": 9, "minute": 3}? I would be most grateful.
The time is {"hour": 7, "minute": 51}
